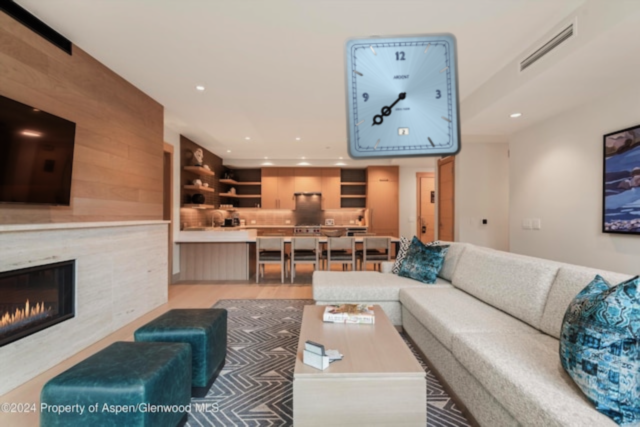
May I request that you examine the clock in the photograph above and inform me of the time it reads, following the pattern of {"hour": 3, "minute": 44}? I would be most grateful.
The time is {"hour": 7, "minute": 38}
